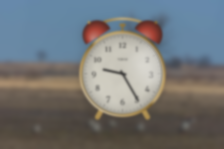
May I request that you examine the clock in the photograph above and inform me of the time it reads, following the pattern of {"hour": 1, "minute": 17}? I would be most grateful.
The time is {"hour": 9, "minute": 25}
